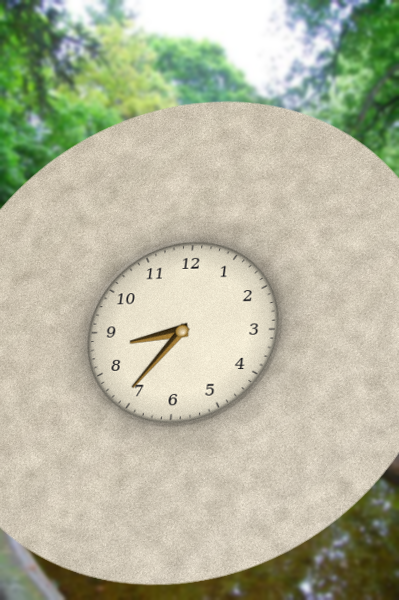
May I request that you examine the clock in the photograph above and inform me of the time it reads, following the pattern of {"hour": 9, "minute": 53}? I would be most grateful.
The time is {"hour": 8, "minute": 36}
